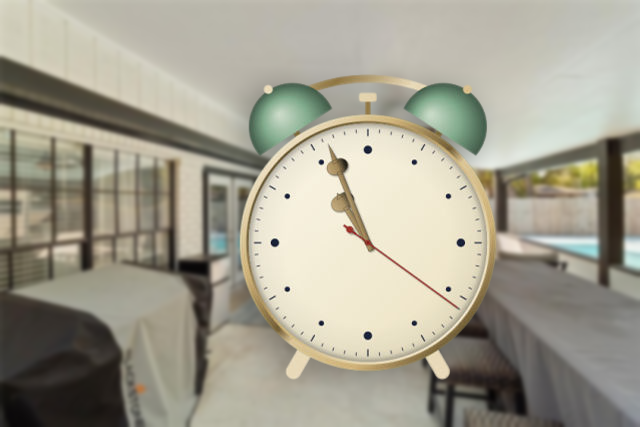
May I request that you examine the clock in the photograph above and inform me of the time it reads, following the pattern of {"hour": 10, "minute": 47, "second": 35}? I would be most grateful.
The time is {"hour": 10, "minute": 56, "second": 21}
